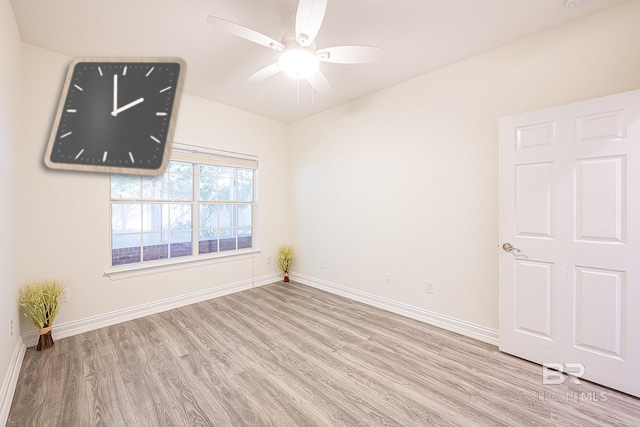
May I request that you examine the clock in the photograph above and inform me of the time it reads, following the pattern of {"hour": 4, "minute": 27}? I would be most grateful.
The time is {"hour": 1, "minute": 58}
